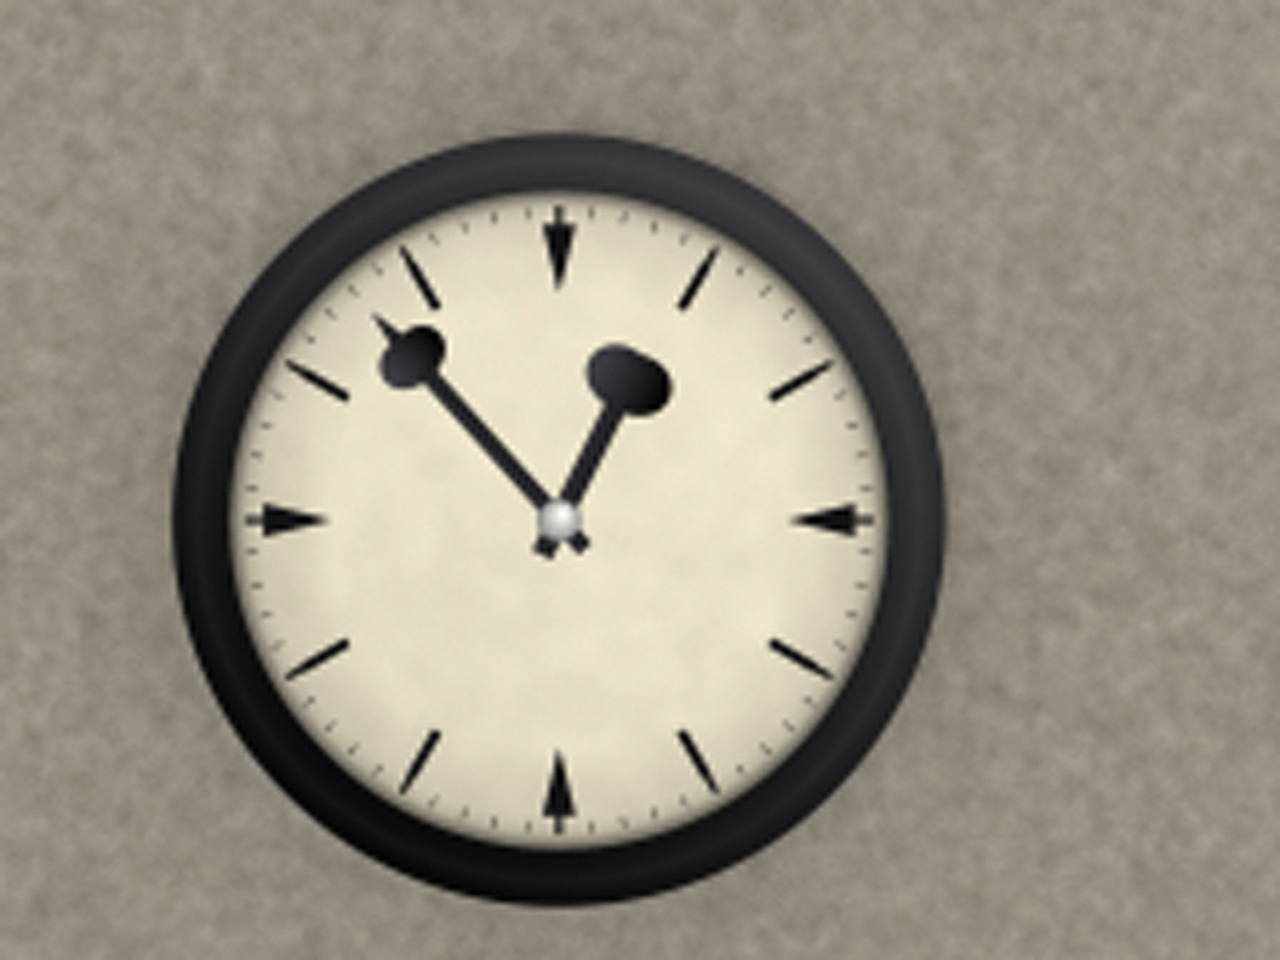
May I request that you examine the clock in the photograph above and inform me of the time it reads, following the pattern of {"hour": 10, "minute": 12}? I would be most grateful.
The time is {"hour": 12, "minute": 53}
